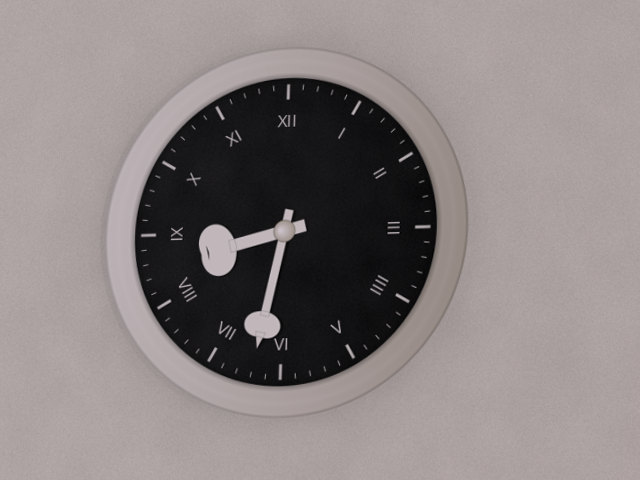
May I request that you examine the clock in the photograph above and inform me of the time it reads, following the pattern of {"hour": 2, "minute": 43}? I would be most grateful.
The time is {"hour": 8, "minute": 32}
